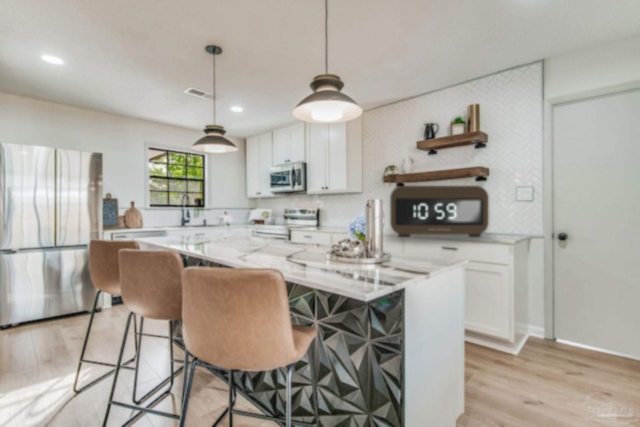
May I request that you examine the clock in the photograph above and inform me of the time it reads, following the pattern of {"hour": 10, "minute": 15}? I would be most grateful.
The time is {"hour": 10, "minute": 59}
